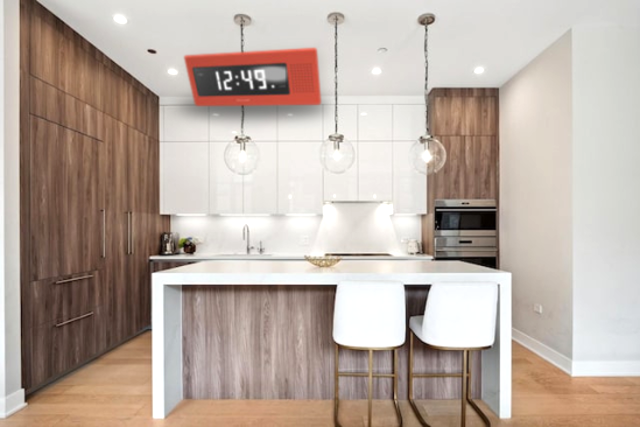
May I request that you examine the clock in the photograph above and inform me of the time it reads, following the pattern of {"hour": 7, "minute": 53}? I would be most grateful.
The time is {"hour": 12, "minute": 49}
